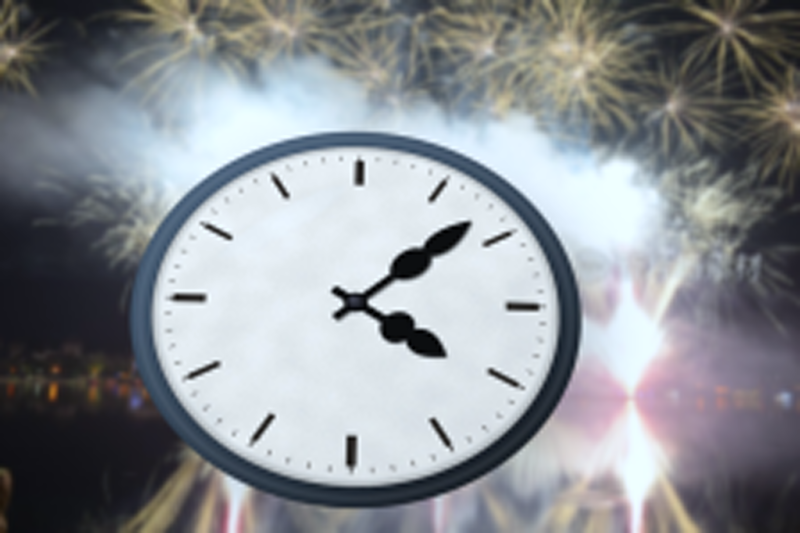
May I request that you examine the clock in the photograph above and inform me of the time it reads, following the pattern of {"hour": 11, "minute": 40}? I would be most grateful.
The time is {"hour": 4, "minute": 8}
